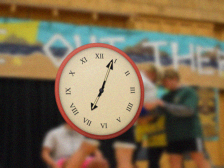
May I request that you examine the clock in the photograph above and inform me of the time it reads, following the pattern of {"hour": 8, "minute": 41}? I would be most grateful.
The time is {"hour": 7, "minute": 4}
